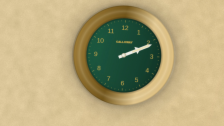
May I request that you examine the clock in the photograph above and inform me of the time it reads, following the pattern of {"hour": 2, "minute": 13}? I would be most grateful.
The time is {"hour": 2, "minute": 11}
